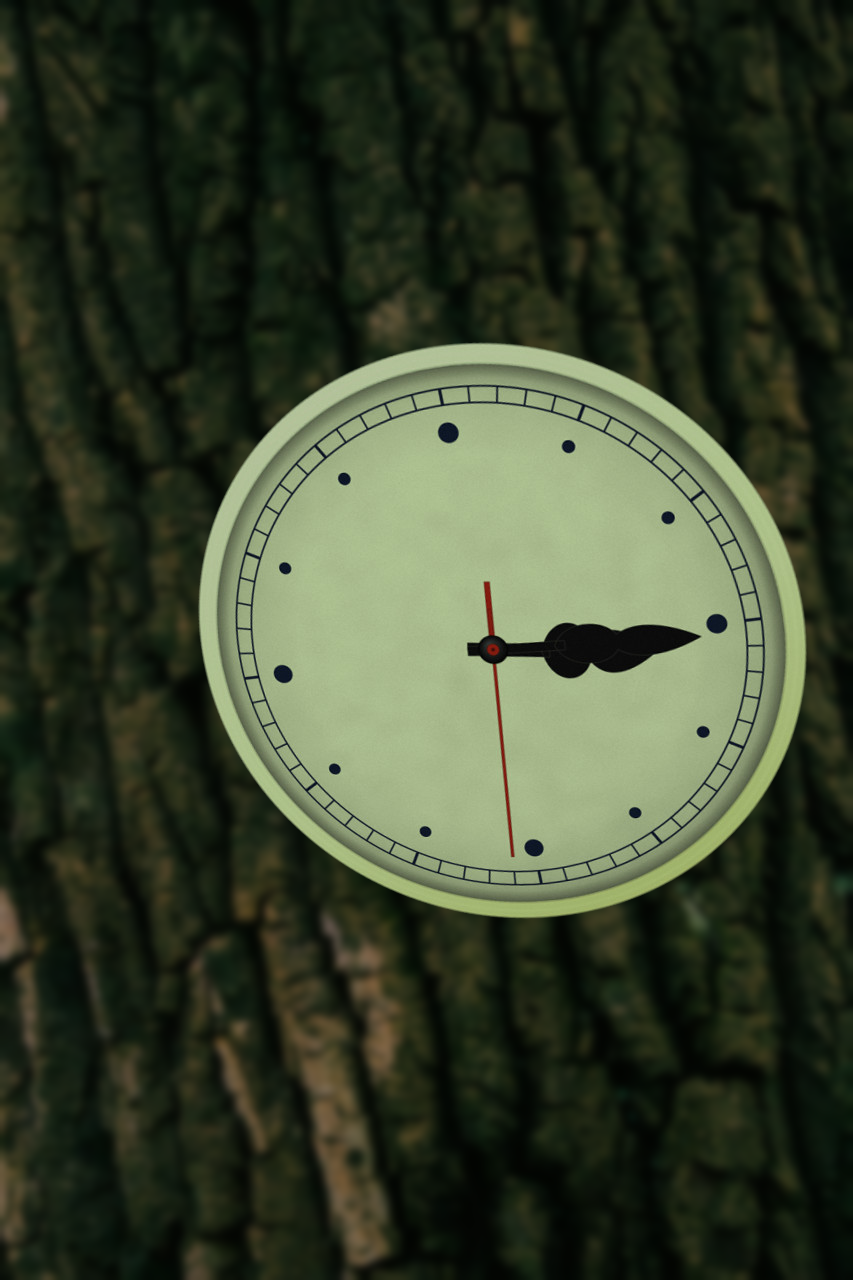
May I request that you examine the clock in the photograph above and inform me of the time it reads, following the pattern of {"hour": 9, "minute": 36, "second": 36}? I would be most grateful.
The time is {"hour": 3, "minute": 15, "second": 31}
